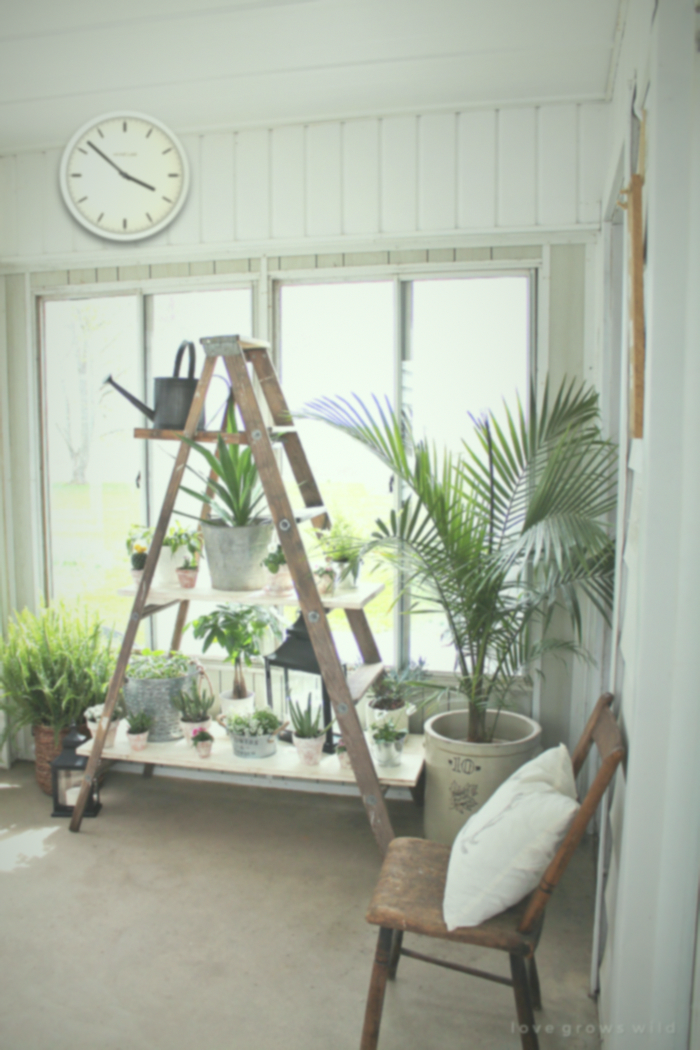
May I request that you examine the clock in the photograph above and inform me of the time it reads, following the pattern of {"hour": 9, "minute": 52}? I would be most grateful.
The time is {"hour": 3, "minute": 52}
